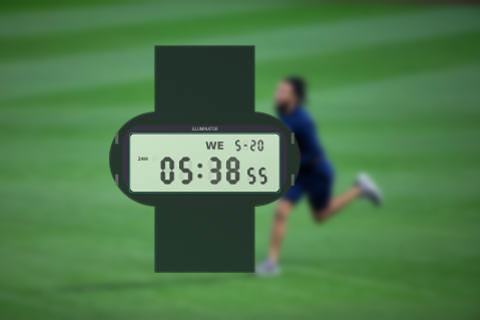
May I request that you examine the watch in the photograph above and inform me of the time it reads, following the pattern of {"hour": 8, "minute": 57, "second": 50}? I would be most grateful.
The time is {"hour": 5, "minute": 38, "second": 55}
